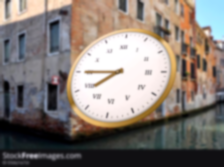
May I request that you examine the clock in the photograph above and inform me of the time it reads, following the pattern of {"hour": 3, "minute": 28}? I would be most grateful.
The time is {"hour": 7, "minute": 45}
